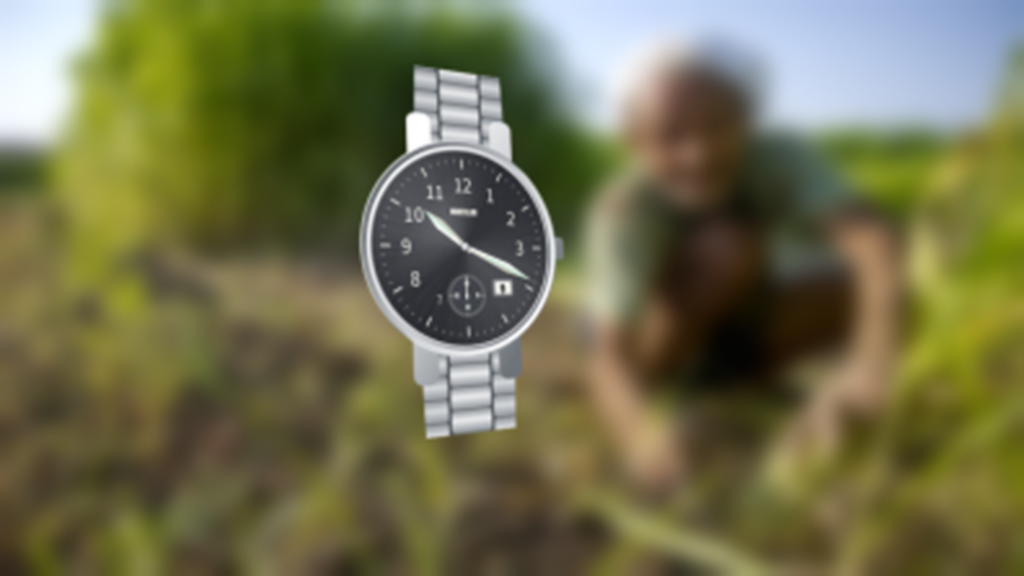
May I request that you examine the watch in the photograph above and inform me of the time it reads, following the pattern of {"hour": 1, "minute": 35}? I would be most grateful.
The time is {"hour": 10, "minute": 19}
